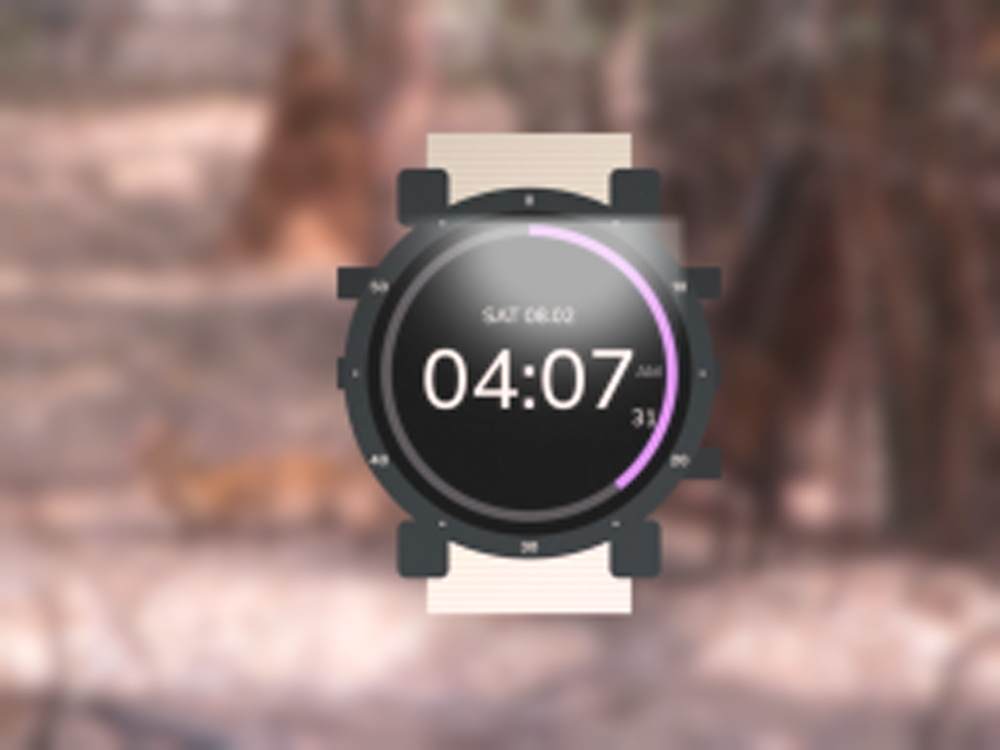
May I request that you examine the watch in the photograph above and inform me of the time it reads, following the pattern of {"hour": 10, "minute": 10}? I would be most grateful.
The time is {"hour": 4, "minute": 7}
